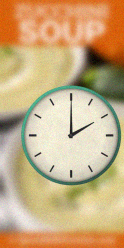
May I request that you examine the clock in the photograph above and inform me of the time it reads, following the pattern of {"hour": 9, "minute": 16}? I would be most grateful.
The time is {"hour": 2, "minute": 0}
